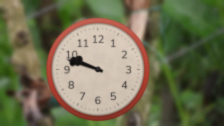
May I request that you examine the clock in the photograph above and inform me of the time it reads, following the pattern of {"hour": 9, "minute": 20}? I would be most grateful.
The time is {"hour": 9, "minute": 48}
